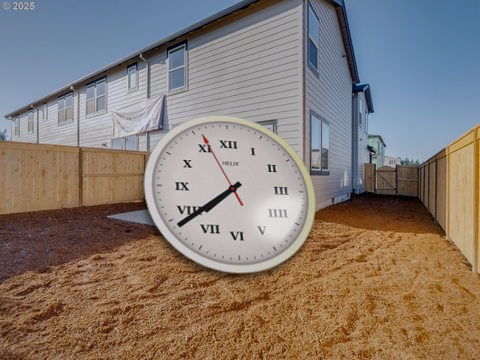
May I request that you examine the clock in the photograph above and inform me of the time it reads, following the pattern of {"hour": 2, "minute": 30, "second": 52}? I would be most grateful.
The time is {"hour": 7, "minute": 38, "second": 56}
